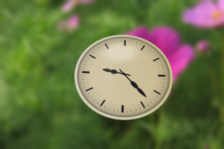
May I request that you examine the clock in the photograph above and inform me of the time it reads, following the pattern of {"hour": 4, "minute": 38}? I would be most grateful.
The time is {"hour": 9, "minute": 23}
